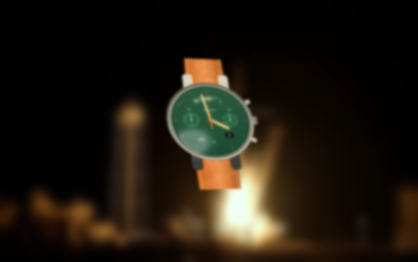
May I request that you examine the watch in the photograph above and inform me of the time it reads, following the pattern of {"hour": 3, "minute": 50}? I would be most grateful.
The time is {"hour": 3, "minute": 58}
